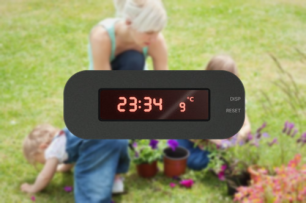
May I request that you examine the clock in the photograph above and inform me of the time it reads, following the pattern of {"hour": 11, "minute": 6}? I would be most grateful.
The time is {"hour": 23, "minute": 34}
